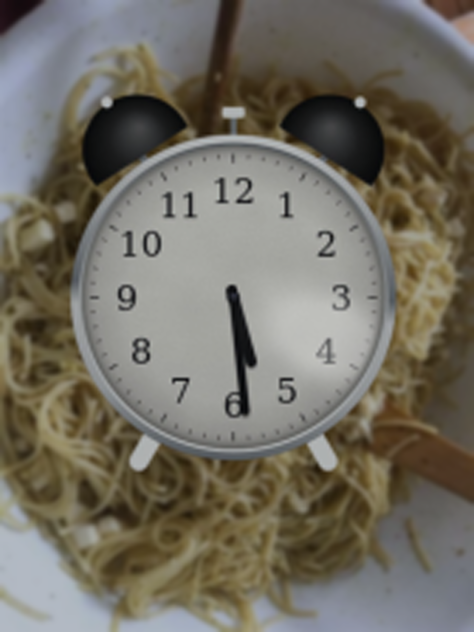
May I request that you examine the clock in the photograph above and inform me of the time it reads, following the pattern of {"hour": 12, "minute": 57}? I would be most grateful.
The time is {"hour": 5, "minute": 29}
